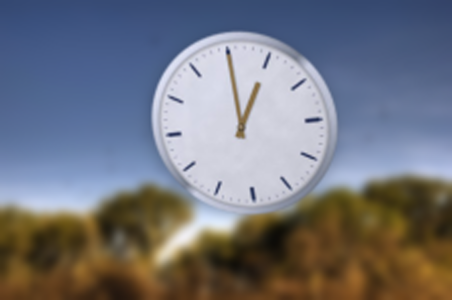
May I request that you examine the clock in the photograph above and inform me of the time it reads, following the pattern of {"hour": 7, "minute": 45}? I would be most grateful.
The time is {"hour": 1, "minute": 0}
